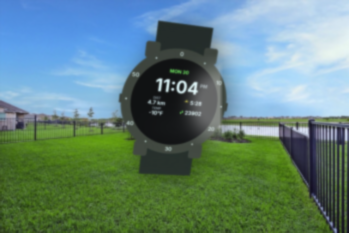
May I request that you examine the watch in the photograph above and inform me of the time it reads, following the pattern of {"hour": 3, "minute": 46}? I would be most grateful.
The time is {"hour": 11, "minute": 4}
